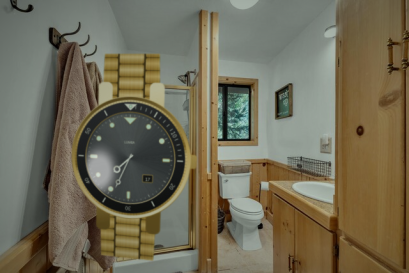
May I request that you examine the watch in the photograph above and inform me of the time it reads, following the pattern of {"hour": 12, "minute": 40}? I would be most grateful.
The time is {"hour": 7, "minute": 34}
